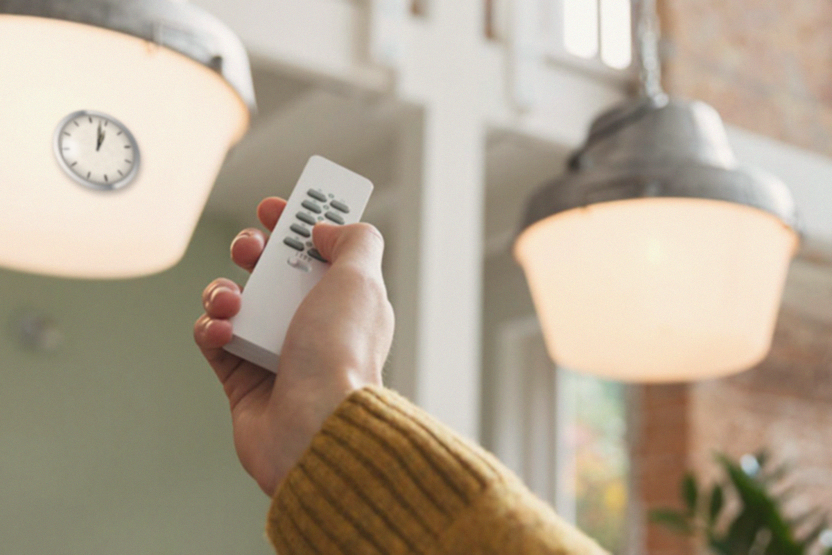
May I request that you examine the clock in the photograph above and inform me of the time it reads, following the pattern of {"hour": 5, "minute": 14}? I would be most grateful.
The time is {"hour": 1, "minute": 3}
